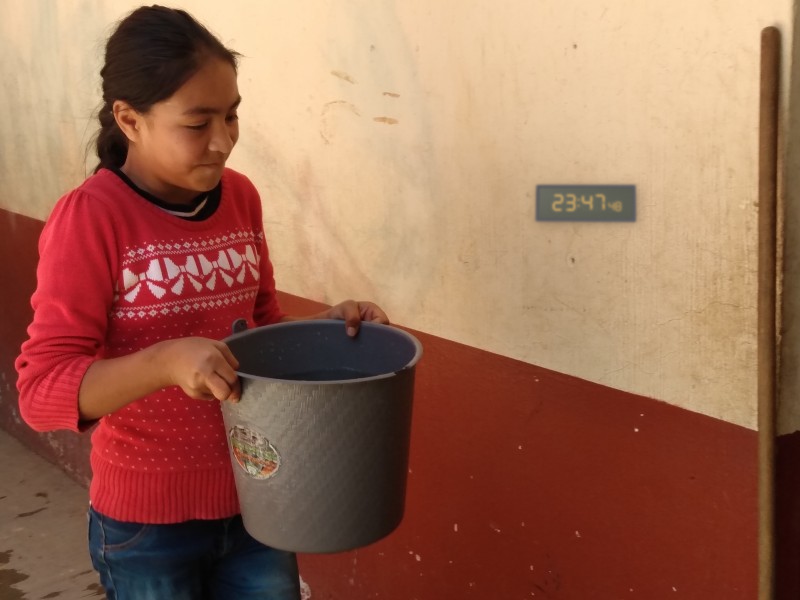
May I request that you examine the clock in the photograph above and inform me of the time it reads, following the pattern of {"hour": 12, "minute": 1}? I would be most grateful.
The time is {"hour": 23, "minute": 47}
